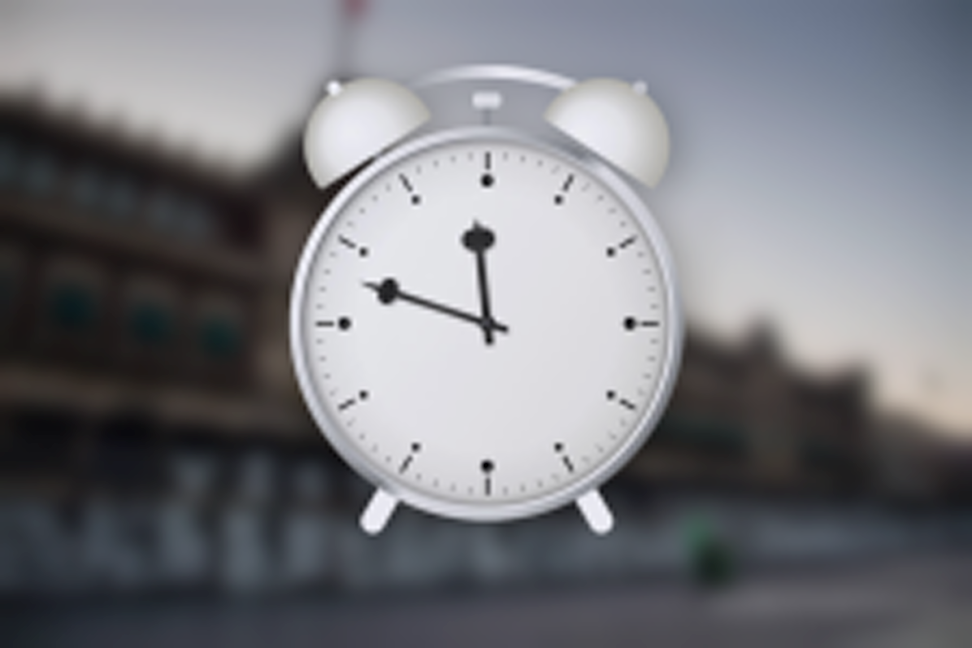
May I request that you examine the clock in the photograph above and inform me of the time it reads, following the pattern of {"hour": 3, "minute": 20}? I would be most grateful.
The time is {"hour": 11, "minute": 48}
